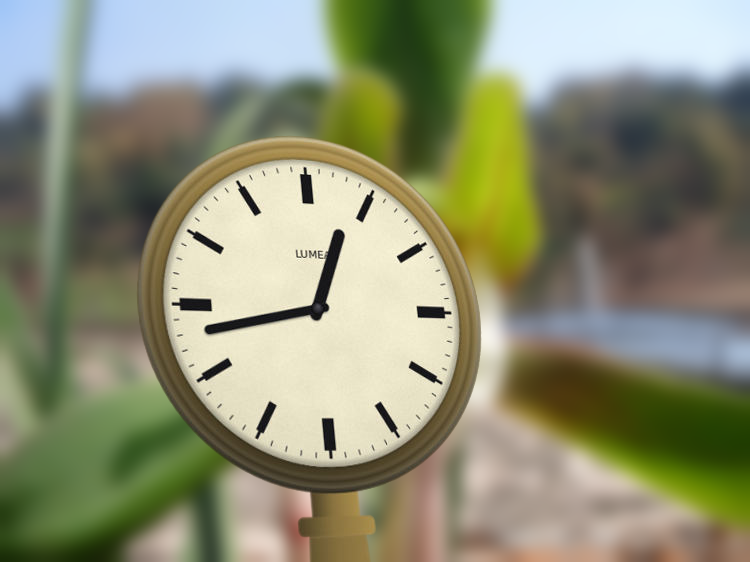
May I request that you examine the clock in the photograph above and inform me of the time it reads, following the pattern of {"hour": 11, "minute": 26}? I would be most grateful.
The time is {"hour": 12, "minute": 43}
